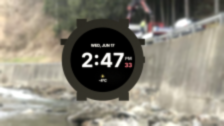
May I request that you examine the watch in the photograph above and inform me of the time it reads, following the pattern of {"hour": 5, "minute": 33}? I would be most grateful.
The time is {"hour": 2, "minute": 47}
